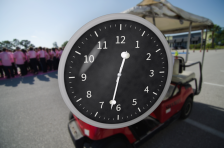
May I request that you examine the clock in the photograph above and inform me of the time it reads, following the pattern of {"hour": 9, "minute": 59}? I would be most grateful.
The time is {"hour": 12, "minute": 32}
